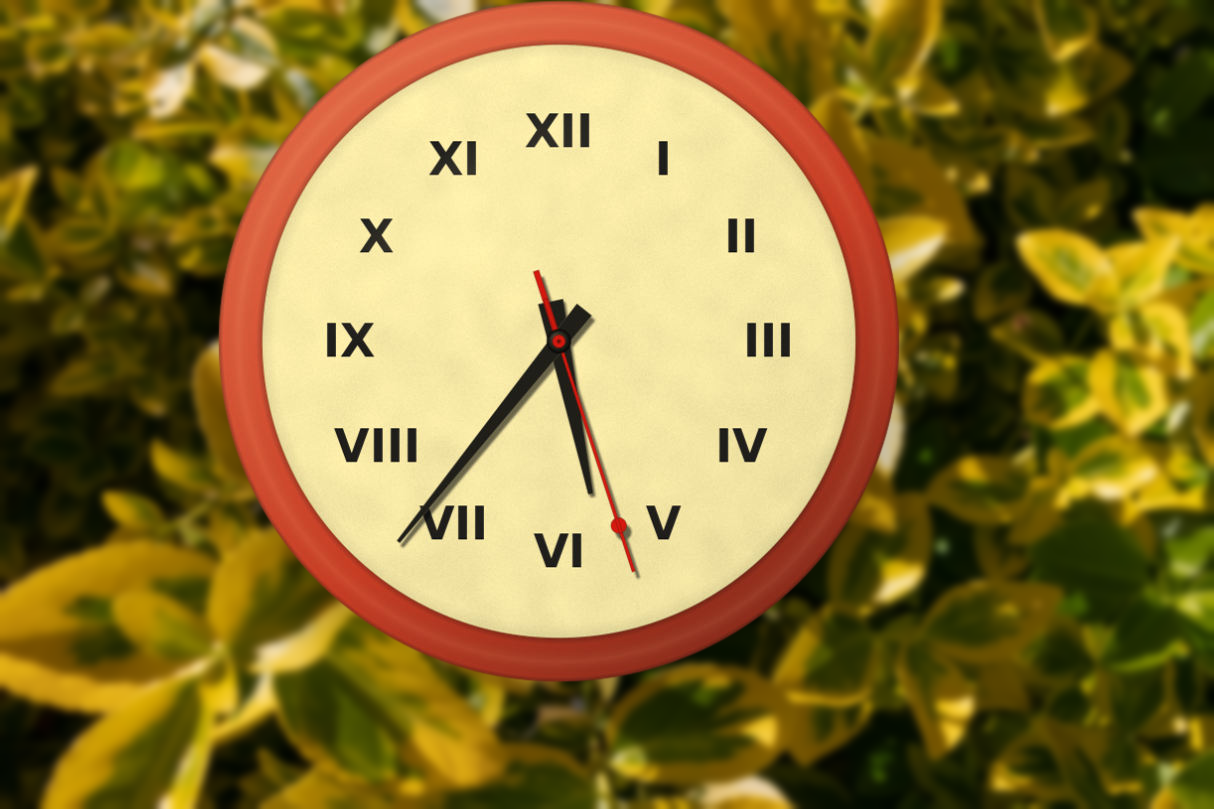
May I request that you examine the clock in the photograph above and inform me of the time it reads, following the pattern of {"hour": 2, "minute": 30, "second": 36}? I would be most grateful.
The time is {"hour": 5, "minute": 36, "second": 27}
